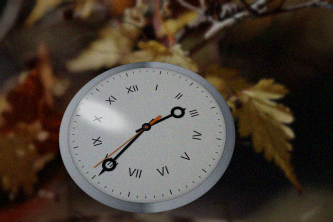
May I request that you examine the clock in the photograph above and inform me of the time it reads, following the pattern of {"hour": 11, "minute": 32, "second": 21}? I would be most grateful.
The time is {"hour": 2, "minute": 39, "second": 41}
